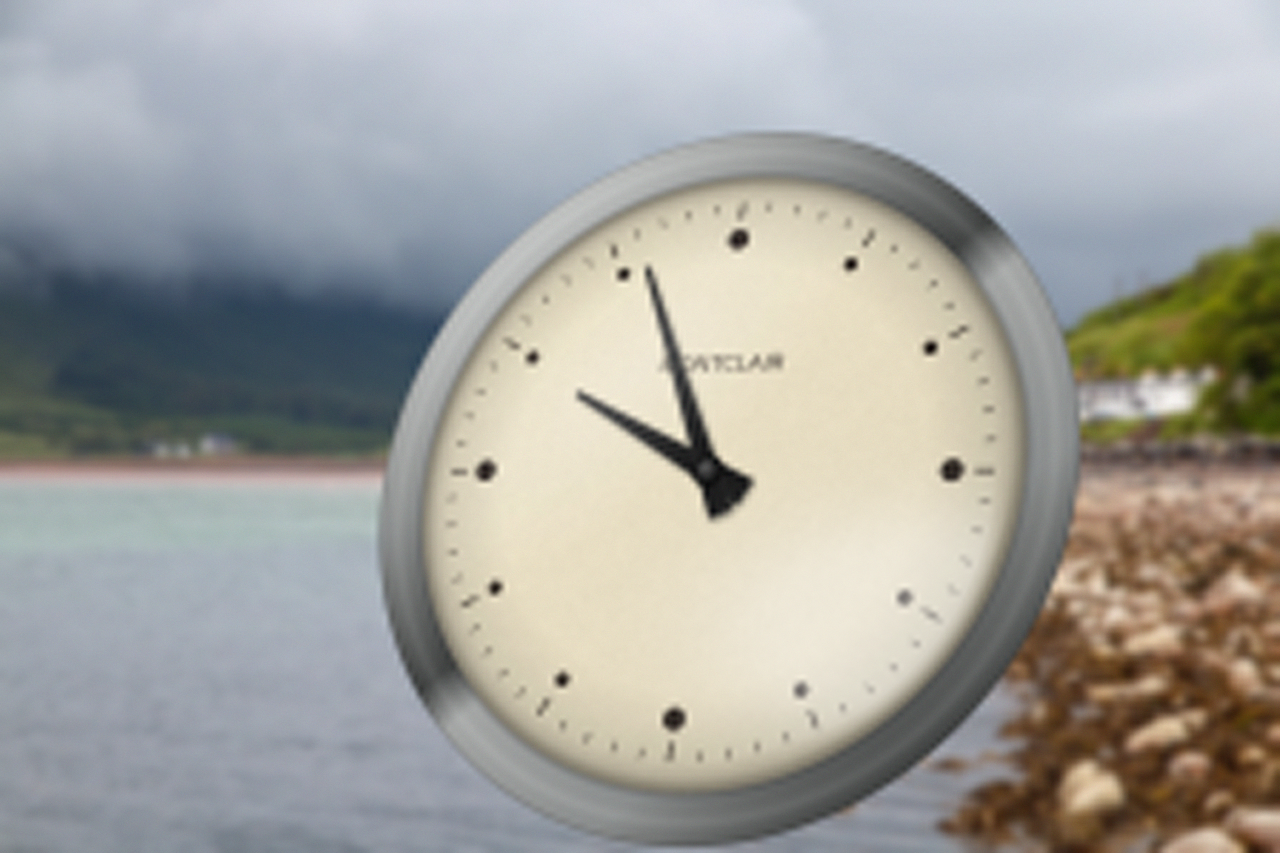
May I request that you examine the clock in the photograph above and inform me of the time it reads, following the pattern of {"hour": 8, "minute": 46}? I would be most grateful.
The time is {"hour": 9, "minute": 56}
